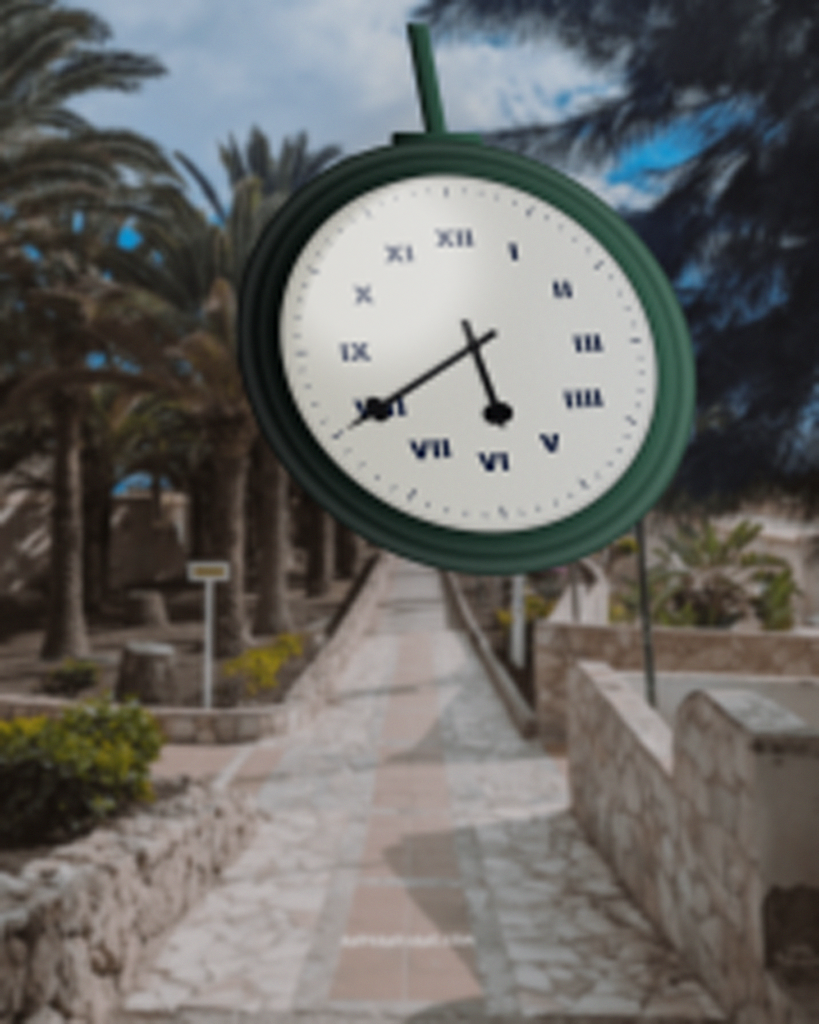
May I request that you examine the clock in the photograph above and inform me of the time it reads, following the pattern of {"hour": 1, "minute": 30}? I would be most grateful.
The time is {"hour": 5, "minute": 40}
